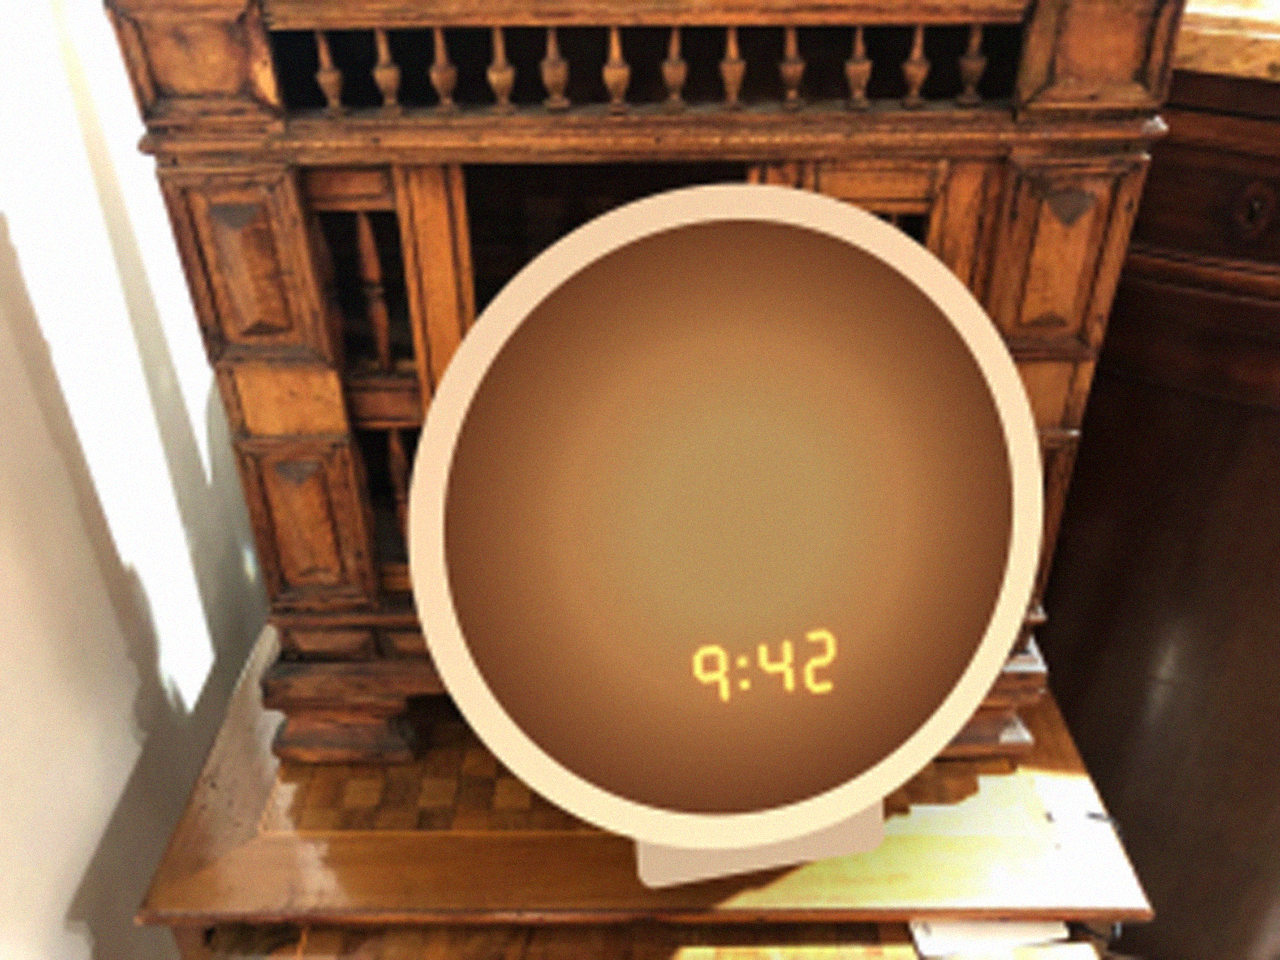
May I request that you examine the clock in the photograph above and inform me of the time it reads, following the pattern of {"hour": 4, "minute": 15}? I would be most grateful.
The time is {"hour": 9, "minute": 42}
